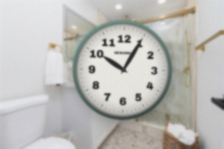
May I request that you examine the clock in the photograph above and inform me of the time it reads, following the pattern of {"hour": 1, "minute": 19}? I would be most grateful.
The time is {"hour": 10, "minute": 5}
